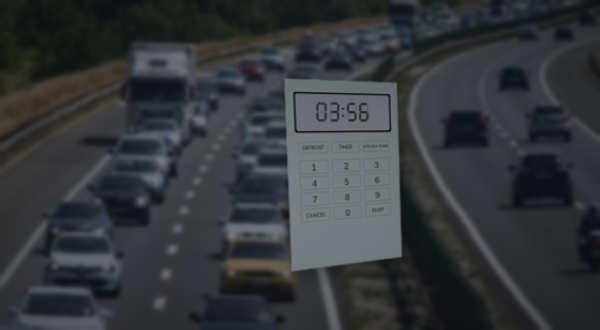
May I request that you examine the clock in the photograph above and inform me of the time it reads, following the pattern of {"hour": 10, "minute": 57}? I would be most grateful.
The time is {"hour": 3, "minute": 56}
